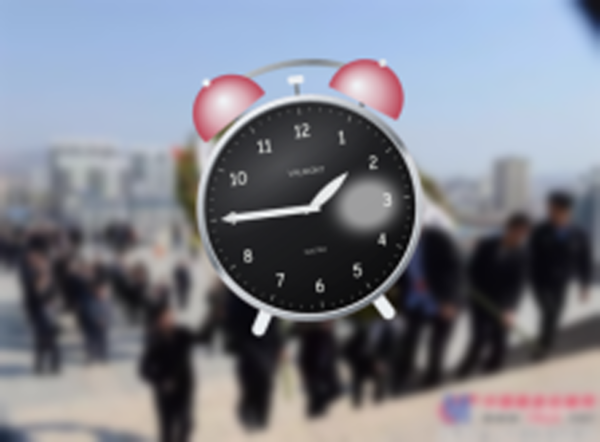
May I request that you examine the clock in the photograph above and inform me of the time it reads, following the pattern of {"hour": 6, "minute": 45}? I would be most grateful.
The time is {"hour": 1, "minute": 45}
